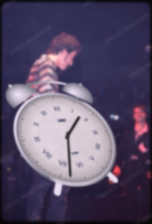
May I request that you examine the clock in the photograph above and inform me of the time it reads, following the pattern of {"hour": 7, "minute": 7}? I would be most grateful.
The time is {"hour": 1, "minute": 33}
